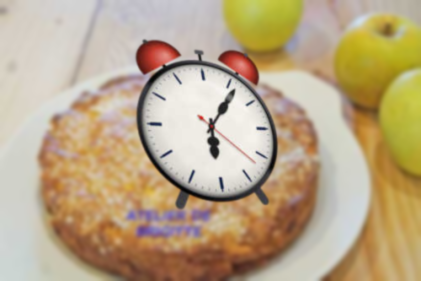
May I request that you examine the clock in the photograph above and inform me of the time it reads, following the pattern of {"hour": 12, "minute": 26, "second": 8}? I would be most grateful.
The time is {"hour": 6, "minute": 6, "second": 22}
